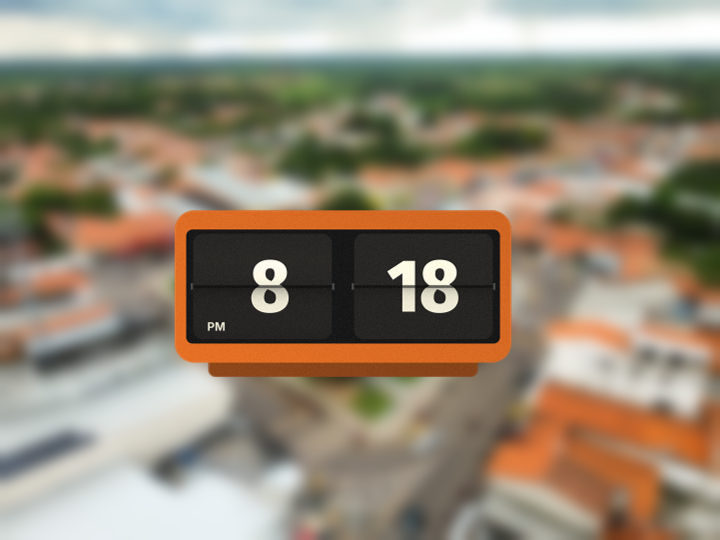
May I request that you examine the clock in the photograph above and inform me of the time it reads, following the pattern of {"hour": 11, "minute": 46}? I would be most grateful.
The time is {"hour": 8, "minute": 18}
